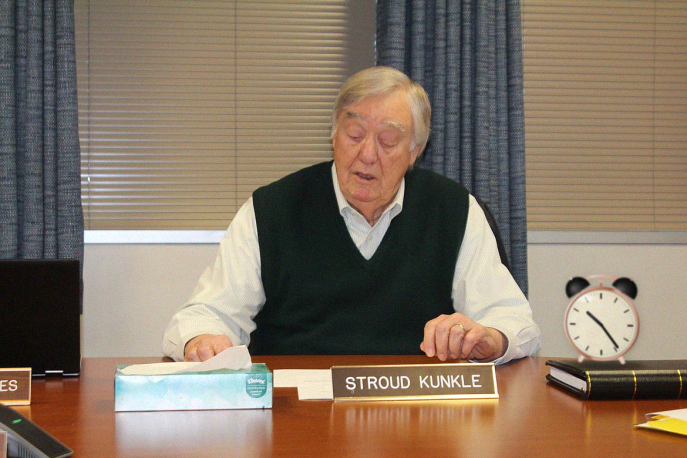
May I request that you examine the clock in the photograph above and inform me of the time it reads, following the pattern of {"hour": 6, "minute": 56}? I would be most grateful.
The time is {"hour": 10, "minute": 24}
